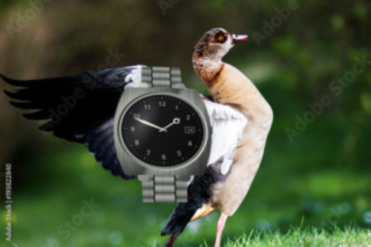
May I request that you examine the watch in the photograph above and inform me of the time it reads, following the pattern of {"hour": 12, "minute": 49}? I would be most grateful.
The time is {"hour": 1, "minute": 49}
